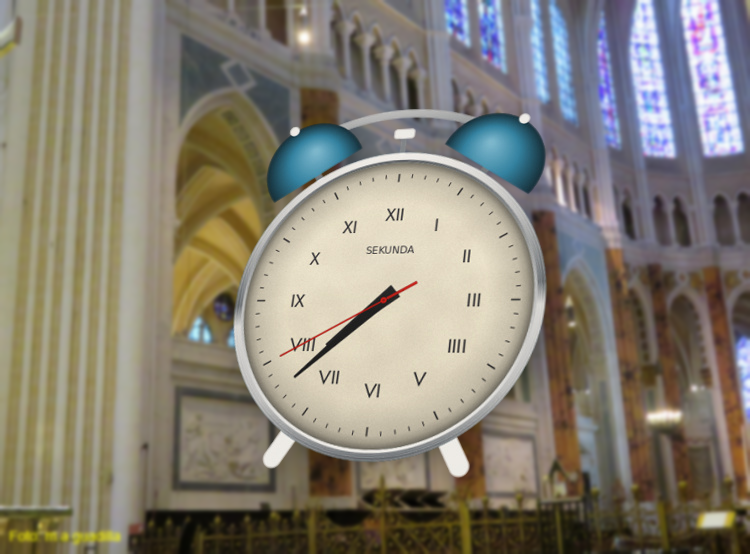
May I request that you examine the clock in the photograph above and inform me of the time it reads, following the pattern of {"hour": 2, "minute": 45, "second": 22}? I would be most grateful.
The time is {"hour": 7, "minute": 37, "second": 40}
